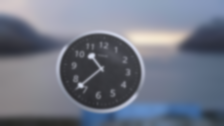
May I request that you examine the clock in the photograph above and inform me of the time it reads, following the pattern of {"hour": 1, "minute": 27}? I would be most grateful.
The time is {"hour": 10, "minute": 37}
